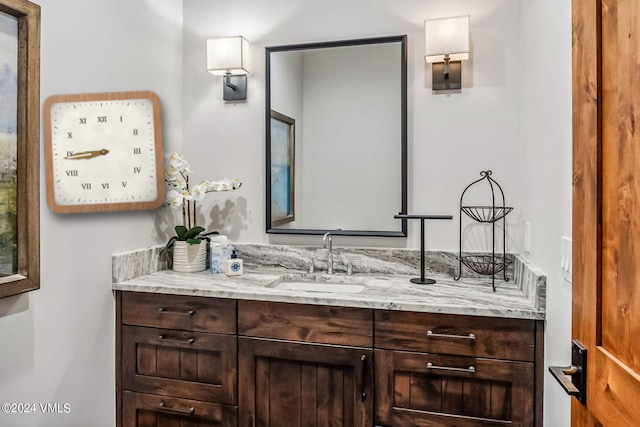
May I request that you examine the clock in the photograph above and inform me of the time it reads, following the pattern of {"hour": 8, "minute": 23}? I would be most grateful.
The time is {"hour": 8, "minute": 44}
